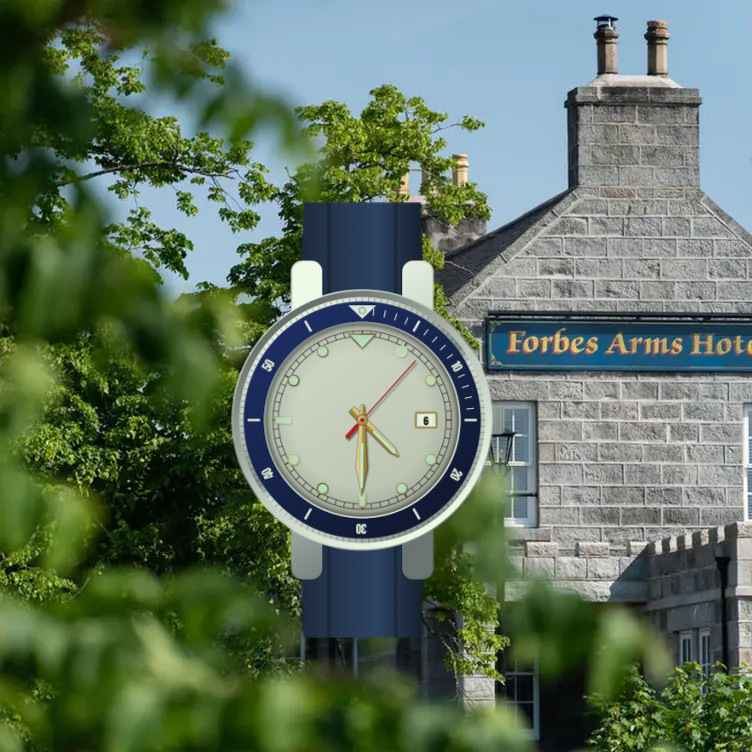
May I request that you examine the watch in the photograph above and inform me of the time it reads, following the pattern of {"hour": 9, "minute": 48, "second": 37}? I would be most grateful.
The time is {"hour": 4, "minute": 30, "second": 7}
